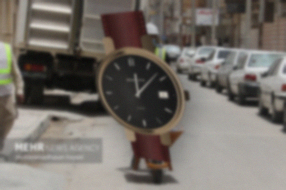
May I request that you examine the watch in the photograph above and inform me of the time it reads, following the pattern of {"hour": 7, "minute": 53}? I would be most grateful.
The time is {"hour": 12, "minute": 8}
